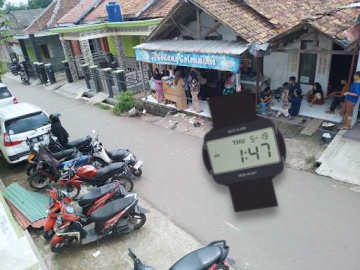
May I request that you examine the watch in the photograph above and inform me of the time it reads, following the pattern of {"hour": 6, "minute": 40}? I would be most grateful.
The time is {"hour": 1, "minute": 47}
